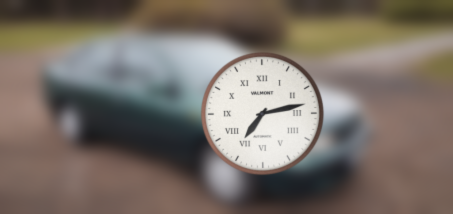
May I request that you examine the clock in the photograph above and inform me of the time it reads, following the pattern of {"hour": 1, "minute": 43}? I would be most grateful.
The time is {"hour": 7, "minute": 13}
